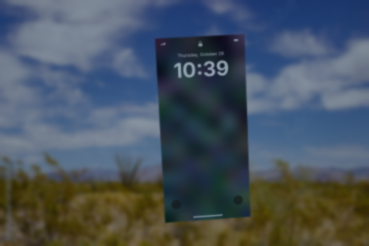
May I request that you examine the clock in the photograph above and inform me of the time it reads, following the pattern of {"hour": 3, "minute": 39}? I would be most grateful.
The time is {"hour": 10, "minute": 39}
